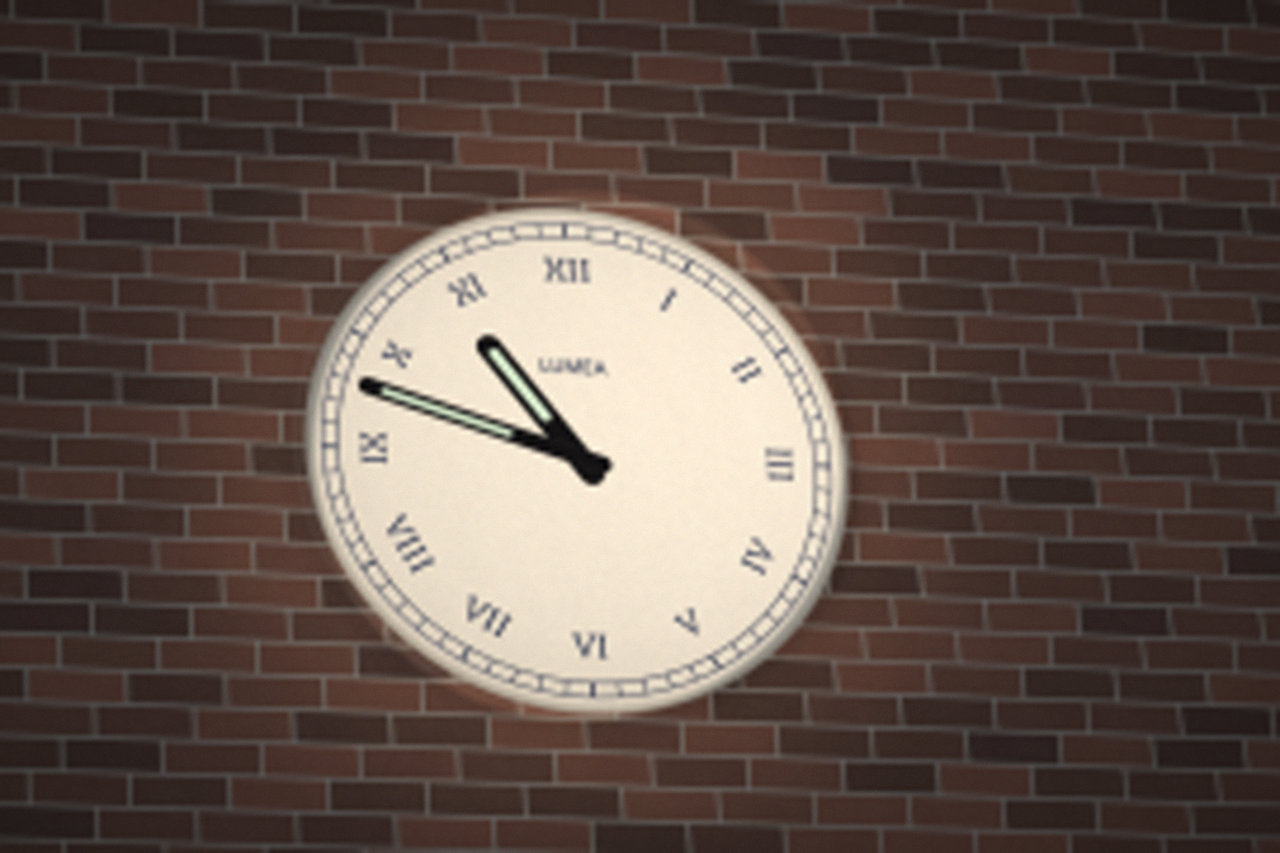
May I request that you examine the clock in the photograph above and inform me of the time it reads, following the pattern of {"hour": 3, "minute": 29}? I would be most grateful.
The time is {"hour": 10, "minute": 48}
